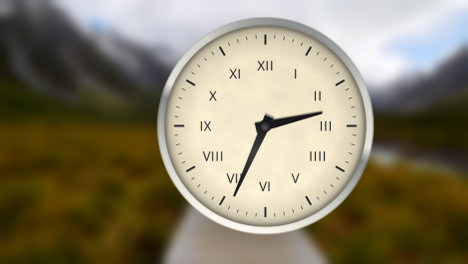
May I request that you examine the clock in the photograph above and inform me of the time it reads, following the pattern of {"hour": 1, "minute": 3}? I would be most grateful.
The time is {"hour": 2, "minute": 34}
